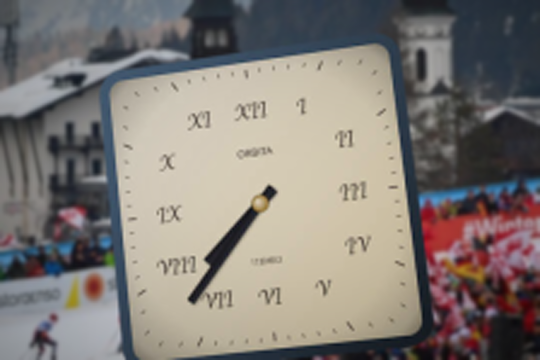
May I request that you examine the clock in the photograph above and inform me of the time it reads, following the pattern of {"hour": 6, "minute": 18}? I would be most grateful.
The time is {"hour": 7, "minute": 37}
